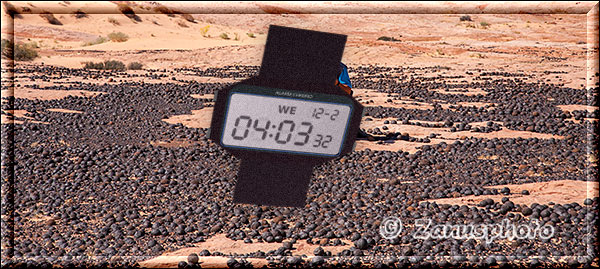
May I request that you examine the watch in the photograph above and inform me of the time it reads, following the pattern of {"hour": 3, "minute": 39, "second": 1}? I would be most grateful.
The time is {"hour": 4, "minute": 3, "second": 32}
